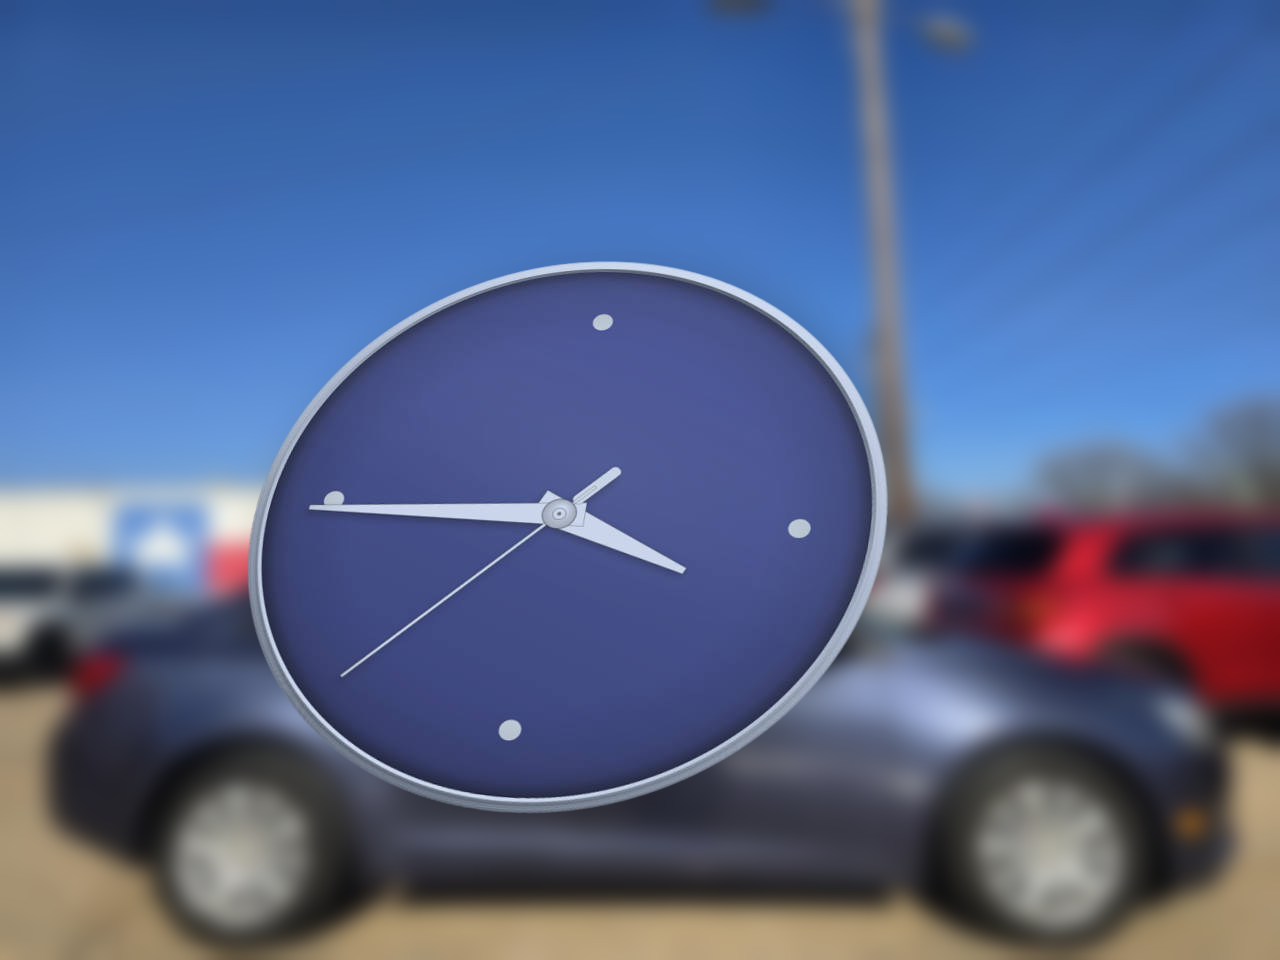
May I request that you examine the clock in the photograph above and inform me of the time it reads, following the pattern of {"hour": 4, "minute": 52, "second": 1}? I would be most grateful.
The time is {"hour": 3, "minute": 44, "second": 37}
